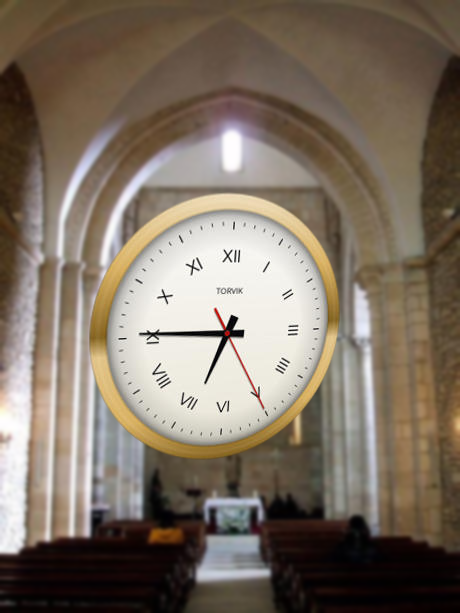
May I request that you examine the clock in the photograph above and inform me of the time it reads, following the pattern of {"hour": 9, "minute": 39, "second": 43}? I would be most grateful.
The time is {"hour": 6, "minute": 45, "second": 25}
